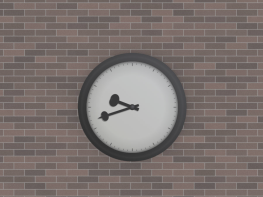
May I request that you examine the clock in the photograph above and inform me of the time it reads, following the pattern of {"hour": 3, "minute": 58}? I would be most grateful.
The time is {"hour": 9, "minute": 42}
